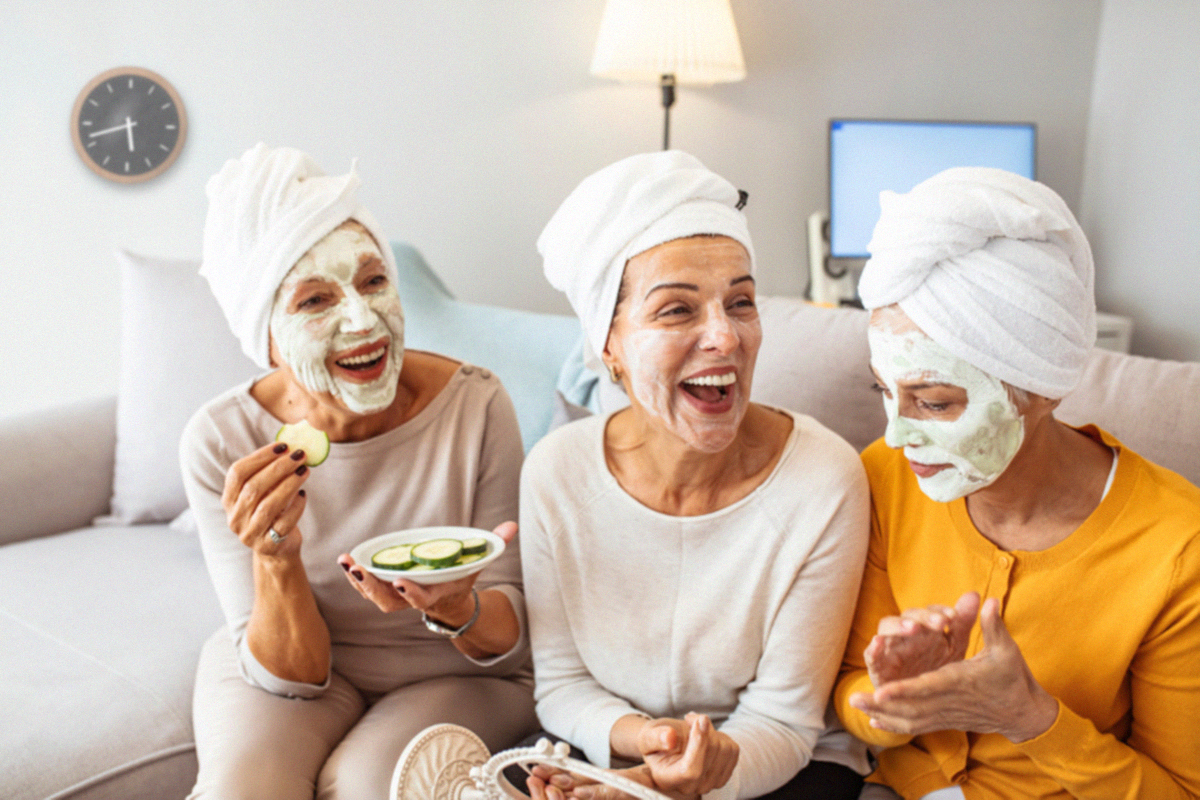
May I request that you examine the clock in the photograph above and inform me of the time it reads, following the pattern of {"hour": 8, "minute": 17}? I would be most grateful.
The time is {"hour": 5, "minute": 42}
